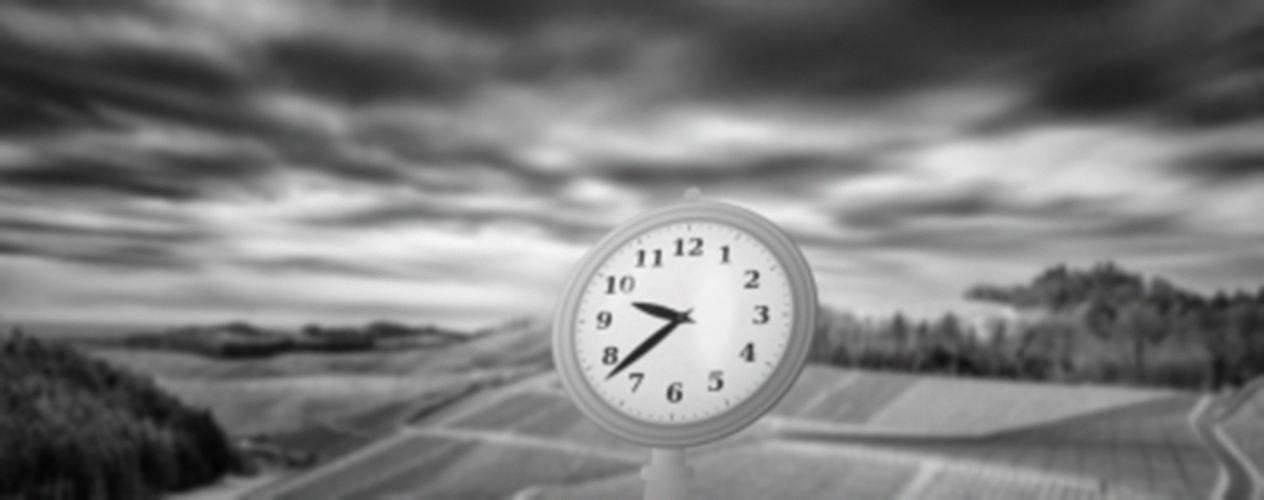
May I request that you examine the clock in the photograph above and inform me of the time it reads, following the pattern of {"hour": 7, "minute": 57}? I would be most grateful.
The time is {"hour": 9, "minute": 38}
